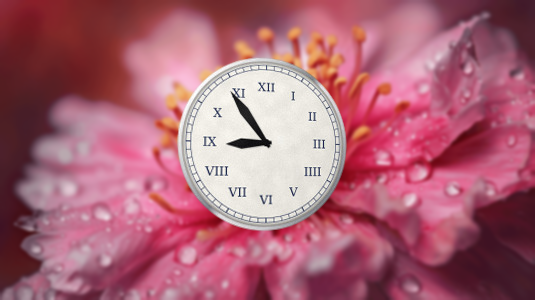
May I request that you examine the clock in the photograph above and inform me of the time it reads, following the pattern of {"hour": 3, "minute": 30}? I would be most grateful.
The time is {"hour": 8, "minute": 54}
